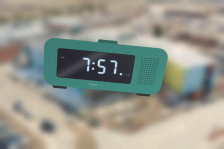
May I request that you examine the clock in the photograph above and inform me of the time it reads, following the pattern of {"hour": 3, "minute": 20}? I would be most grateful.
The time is {"hour": 7, "minute": 57}
